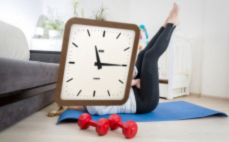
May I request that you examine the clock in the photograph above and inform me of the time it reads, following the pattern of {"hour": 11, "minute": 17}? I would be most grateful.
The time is {"hour": 11, "minute": 15}
